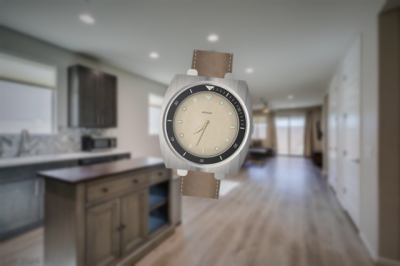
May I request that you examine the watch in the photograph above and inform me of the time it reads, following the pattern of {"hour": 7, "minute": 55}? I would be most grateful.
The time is {"hour": 7, "minute": 33}
